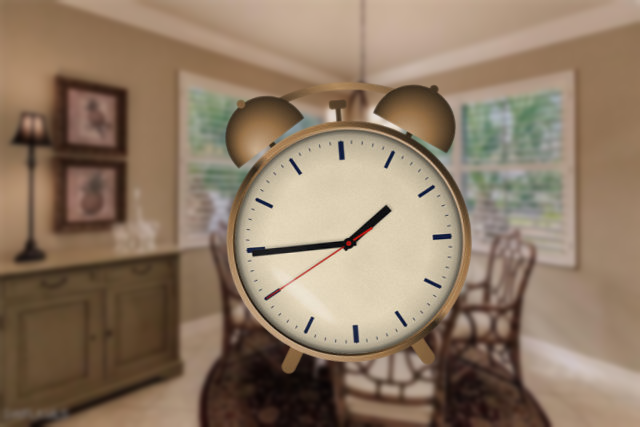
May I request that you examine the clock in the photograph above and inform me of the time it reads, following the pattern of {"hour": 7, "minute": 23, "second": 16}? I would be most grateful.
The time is {"hour": 1, "minute": 44, "second": 40}
